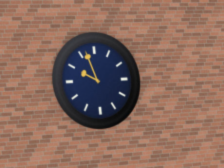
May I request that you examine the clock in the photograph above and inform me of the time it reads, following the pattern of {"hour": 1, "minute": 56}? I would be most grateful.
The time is {"hour": 9, "minute": 57}
